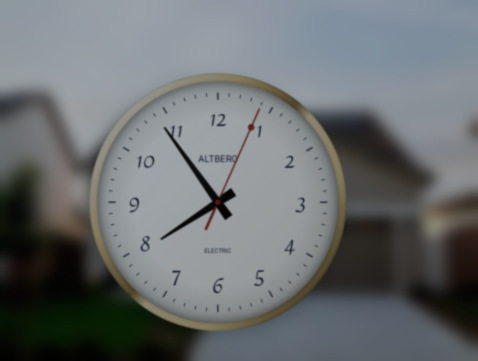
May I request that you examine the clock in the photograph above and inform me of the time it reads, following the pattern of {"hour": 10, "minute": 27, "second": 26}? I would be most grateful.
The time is {"hour": 7, "minute": 54, "second": 4}
